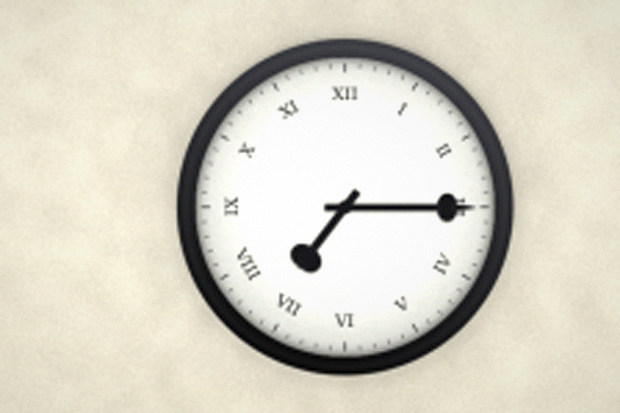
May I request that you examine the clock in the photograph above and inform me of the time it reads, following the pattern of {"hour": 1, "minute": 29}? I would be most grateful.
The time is {"hour": 7, "minute": 15}
